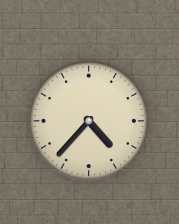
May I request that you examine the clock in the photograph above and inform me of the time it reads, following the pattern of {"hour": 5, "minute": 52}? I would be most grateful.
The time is {"hour": 4, "minute": 37}
